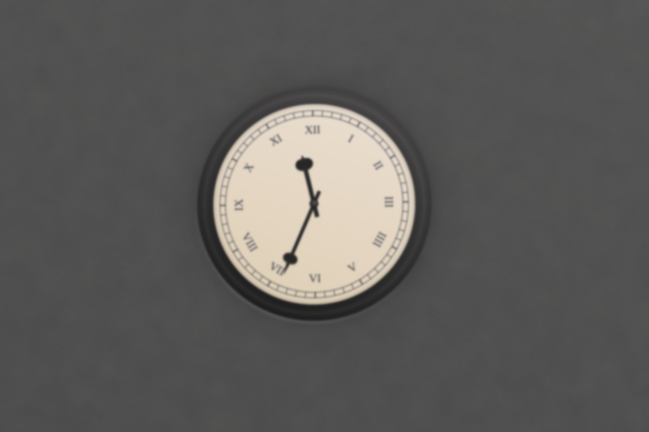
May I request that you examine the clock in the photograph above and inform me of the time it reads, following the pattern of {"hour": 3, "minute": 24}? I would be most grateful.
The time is {"hour": 11, "minute": 34}
